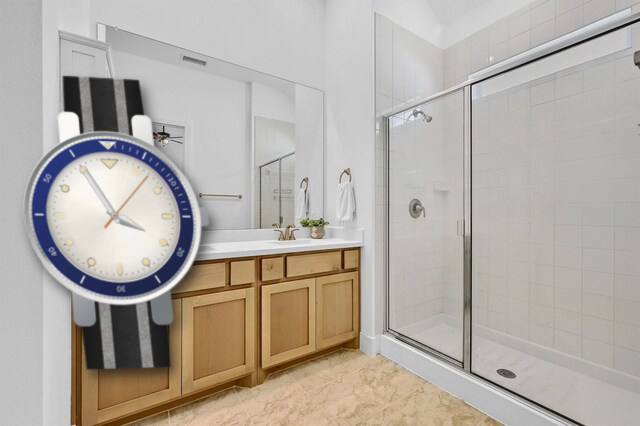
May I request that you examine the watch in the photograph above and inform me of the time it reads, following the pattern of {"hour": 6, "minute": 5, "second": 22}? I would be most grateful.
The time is {"hour": 3, "minute": 55, "second": 7}
